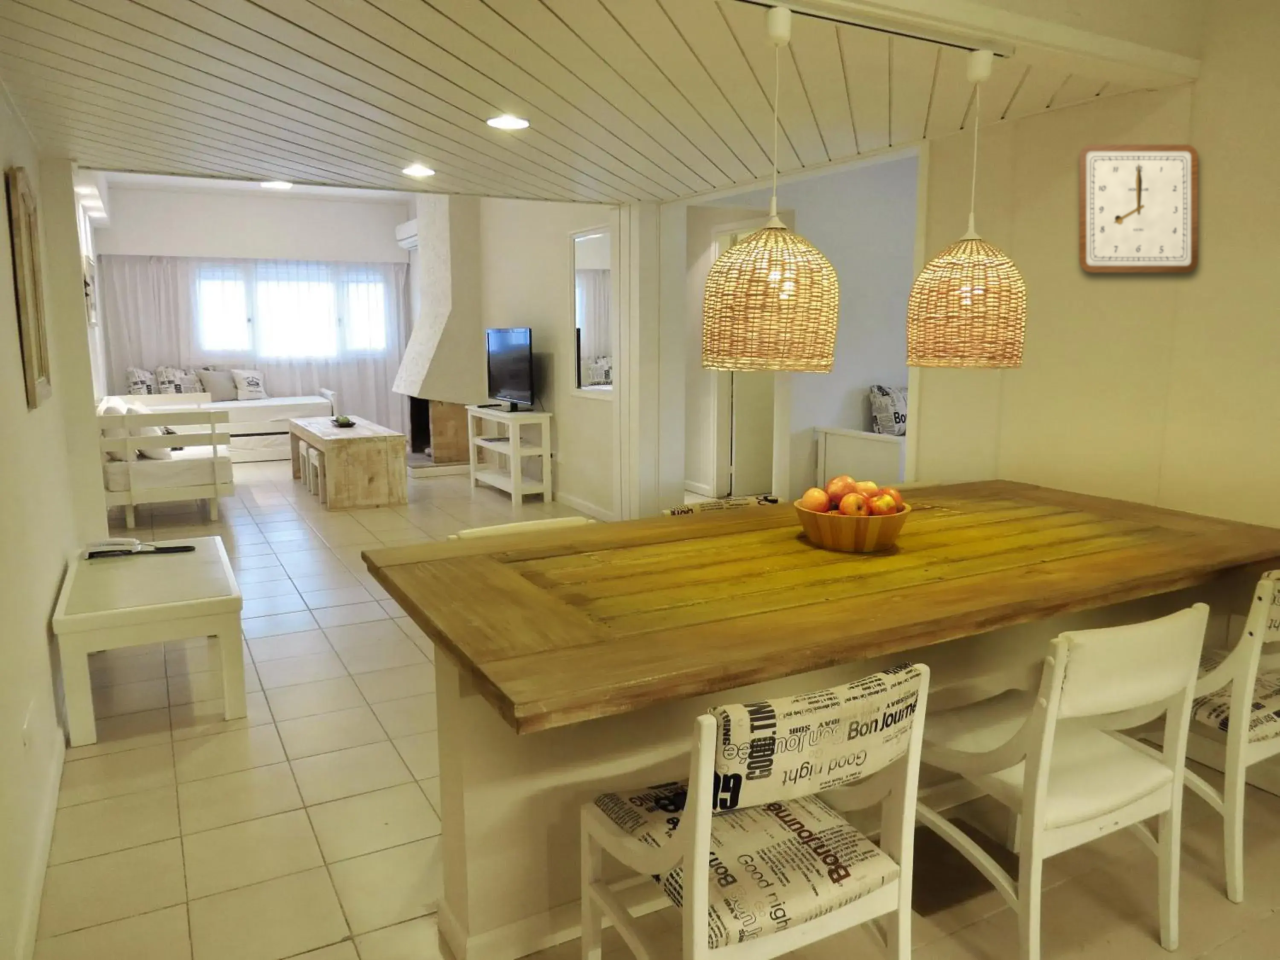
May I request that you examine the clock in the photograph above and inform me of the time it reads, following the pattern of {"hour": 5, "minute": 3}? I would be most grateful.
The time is {"hour": 8, "minute": 0}
